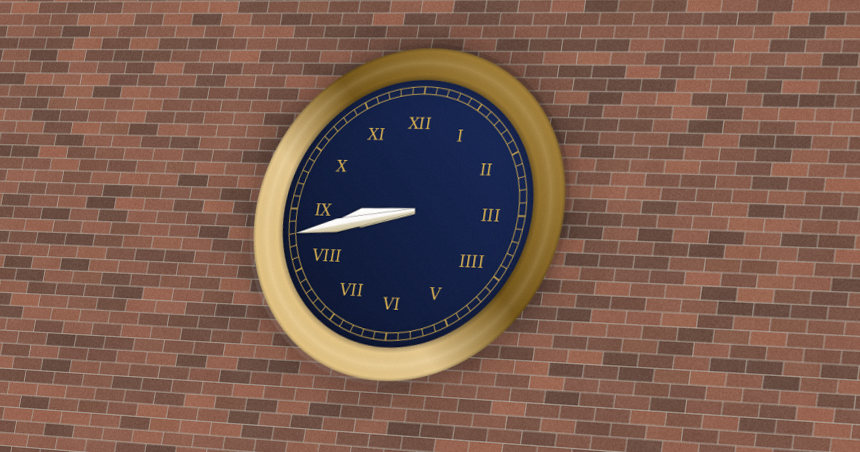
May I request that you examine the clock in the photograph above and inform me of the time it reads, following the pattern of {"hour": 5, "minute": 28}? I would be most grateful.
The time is {"hour": 8, "minute": 43}
